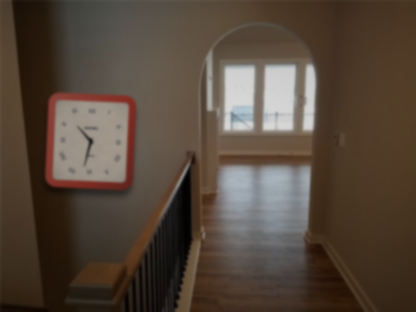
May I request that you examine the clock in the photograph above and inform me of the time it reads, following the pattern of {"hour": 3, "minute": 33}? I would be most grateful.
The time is {"hour": 10, "minute": 32}
